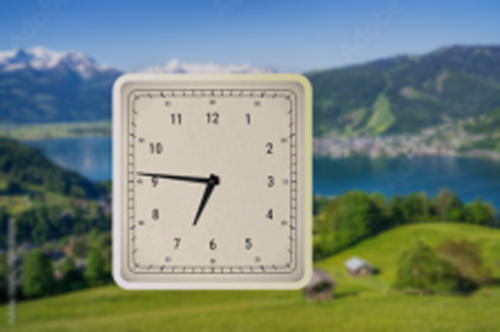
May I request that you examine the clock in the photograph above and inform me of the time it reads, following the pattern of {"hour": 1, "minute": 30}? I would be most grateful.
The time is {"hour": 6, "minute": 46}
